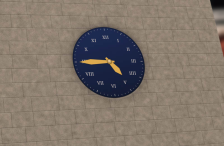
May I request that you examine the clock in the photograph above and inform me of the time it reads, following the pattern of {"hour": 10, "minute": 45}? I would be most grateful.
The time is {"hour": 4, "minute": 45}
